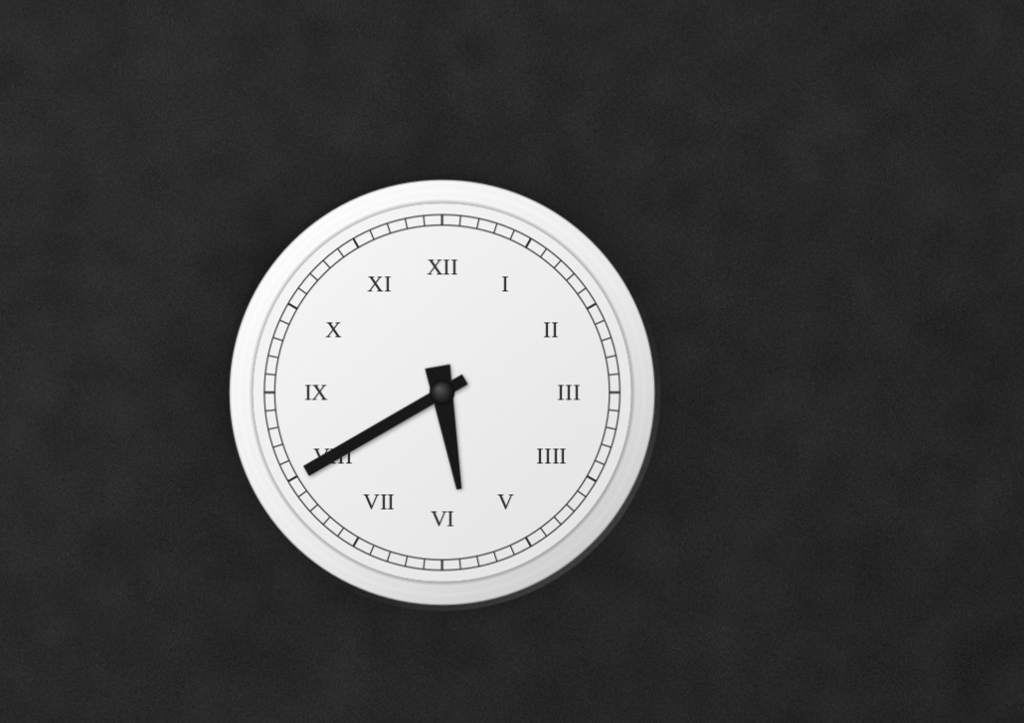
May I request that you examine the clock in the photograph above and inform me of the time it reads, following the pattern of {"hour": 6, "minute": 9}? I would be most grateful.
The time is {"hour": 5, "minute": 40}
